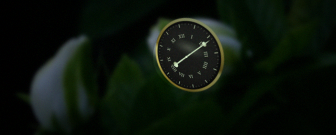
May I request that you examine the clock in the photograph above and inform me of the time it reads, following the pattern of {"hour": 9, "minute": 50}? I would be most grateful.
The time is {"hour": 8, "minute": 11}
